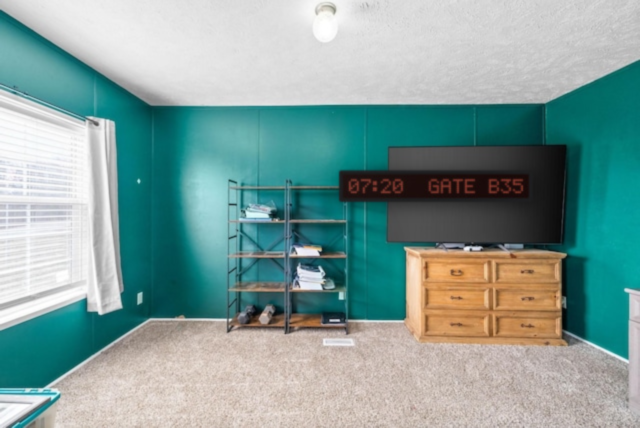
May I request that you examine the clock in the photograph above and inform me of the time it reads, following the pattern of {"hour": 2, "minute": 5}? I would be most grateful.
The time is {"hour": 7, "minute": 20}
